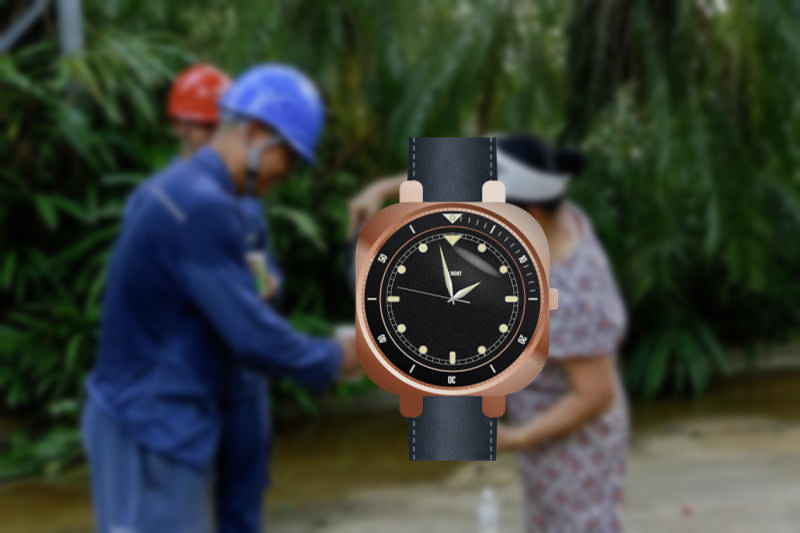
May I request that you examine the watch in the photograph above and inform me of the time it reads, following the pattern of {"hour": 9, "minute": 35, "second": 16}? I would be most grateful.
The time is {"hour": 1, "minute": 57, "second": 47}
